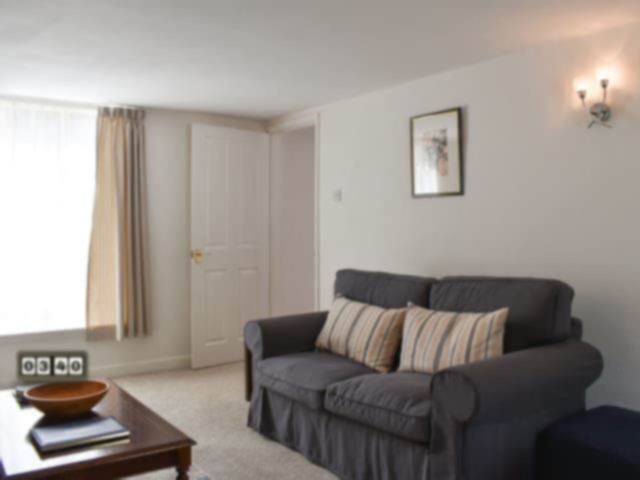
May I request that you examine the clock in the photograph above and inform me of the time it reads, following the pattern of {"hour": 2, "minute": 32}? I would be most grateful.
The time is {"hour": 3, "minute": 40}
